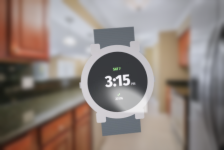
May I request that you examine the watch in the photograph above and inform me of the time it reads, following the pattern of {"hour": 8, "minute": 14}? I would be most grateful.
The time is {"hour": 3, "minute": 15}
